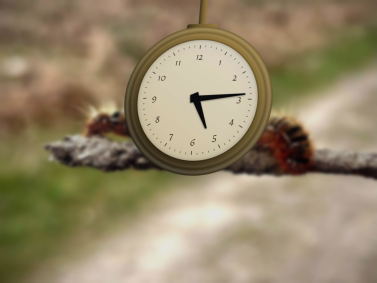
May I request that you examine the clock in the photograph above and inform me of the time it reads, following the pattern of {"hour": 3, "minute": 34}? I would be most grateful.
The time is {"hour": 5, "minute": 14}
